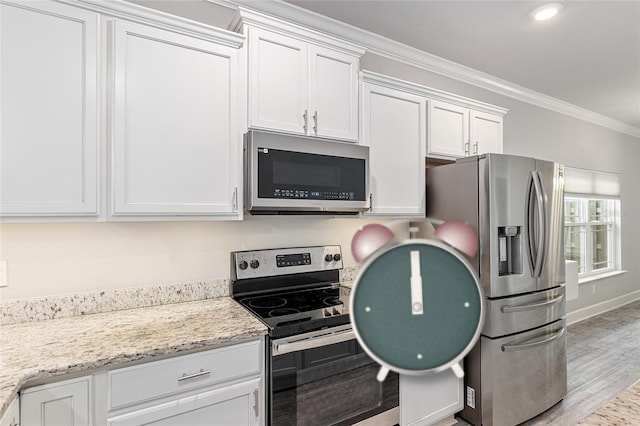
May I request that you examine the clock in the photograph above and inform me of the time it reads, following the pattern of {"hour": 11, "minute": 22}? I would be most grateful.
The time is {"hour": 12, "minute": 0}
